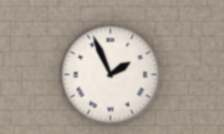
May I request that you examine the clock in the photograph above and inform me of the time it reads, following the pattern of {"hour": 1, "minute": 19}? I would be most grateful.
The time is {"hour": 1, "minute": 56}
